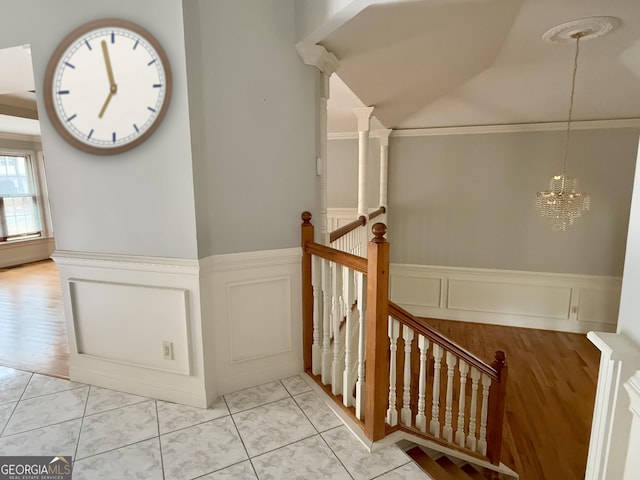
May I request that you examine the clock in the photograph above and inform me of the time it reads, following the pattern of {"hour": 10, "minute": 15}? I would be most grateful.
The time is {"hour": 6, "minute": 58}
